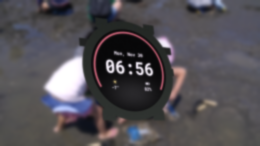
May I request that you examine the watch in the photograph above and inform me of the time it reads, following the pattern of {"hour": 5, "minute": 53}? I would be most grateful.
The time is {"hour": 6, "minute": 56}
